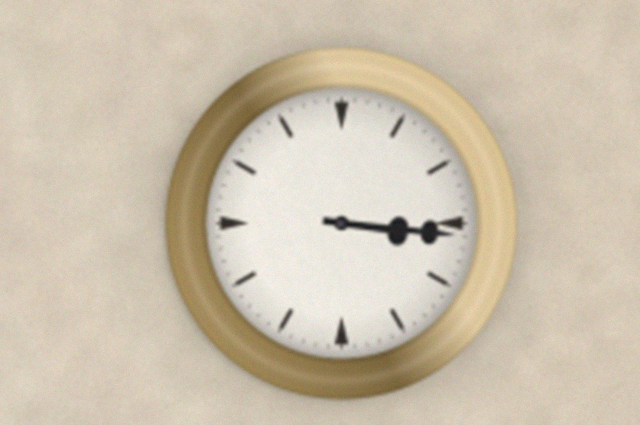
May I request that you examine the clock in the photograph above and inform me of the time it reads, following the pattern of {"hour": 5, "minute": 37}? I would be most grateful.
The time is {"hour": 3, "minute": 16}
